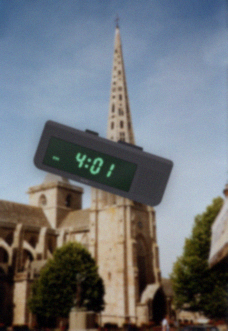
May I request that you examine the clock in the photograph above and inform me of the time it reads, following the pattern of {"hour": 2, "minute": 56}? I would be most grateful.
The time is {"hour": 4, "minute": 1}
